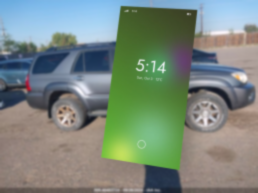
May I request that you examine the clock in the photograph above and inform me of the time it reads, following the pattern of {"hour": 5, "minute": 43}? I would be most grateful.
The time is {"hour": 5, "minute": 14}
